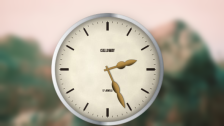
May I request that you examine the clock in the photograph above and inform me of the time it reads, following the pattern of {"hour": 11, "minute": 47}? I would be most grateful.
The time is {"hour": 2, "minute": 26}
